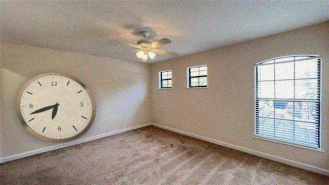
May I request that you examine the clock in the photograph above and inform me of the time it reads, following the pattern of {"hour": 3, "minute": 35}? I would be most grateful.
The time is {"hour": 6, "minute": 42}
